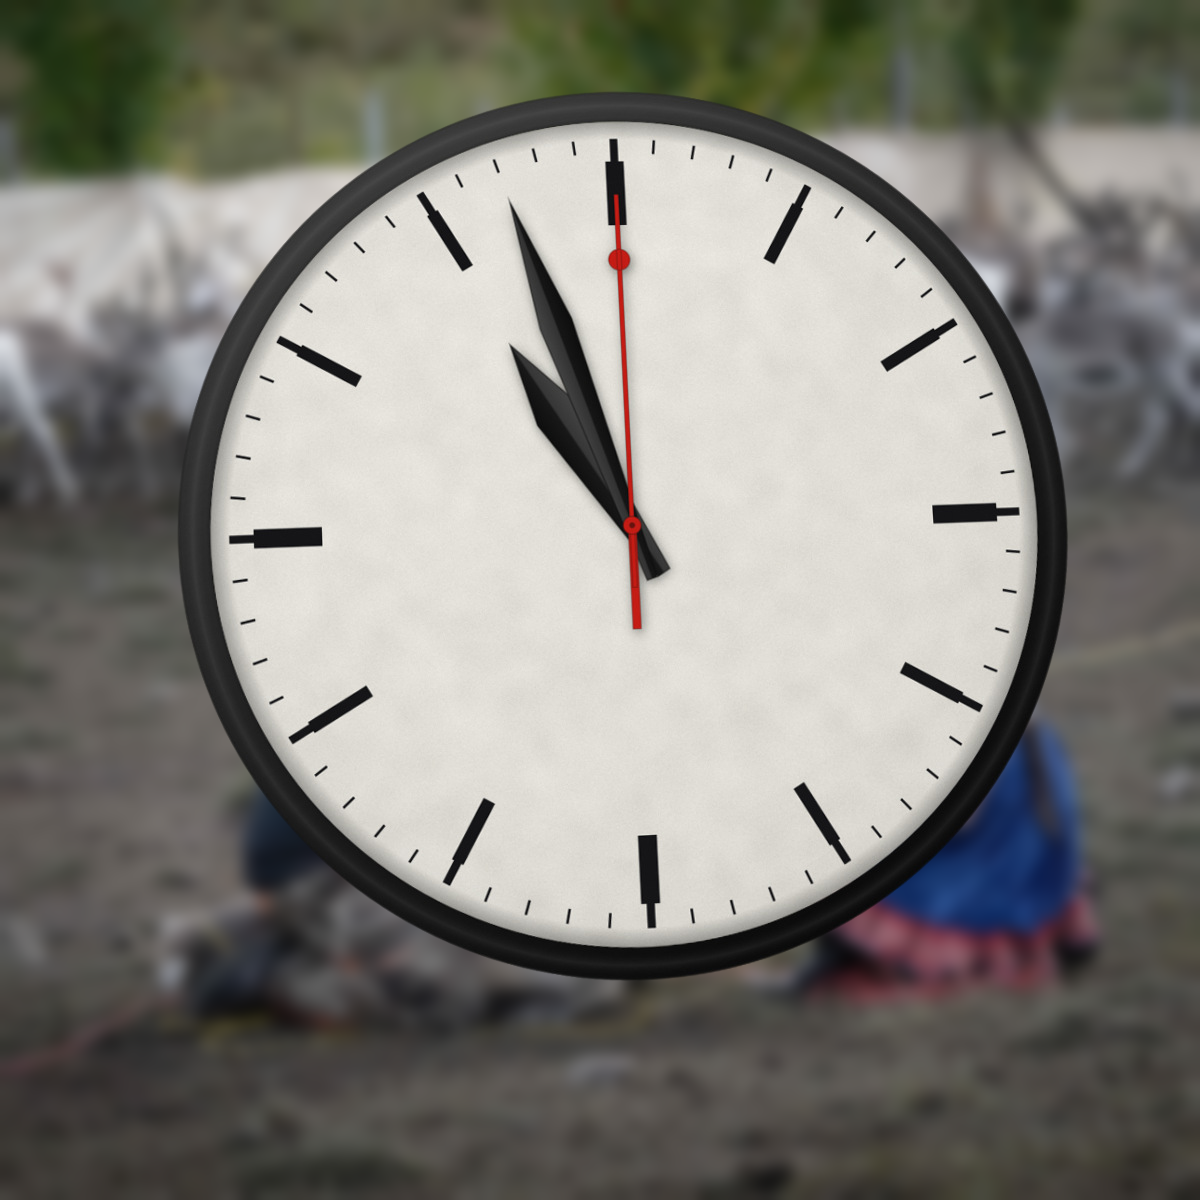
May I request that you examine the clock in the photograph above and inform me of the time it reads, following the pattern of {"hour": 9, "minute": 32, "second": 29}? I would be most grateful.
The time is {"hour": 10, "minute": 57, "second": 0}
